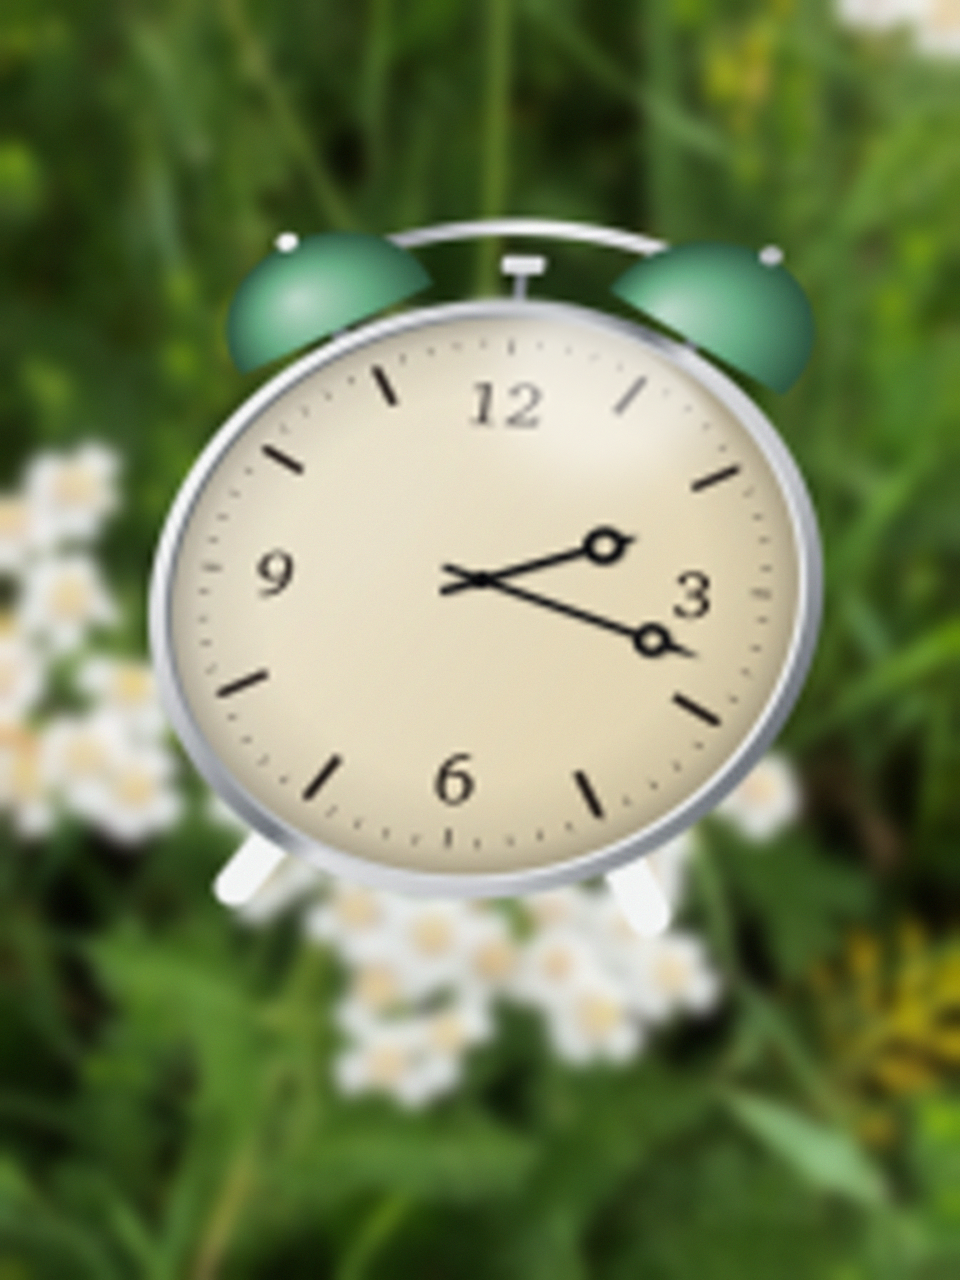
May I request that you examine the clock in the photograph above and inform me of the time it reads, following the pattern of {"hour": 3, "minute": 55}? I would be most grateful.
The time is {"hour": 2, "minute": 18}
